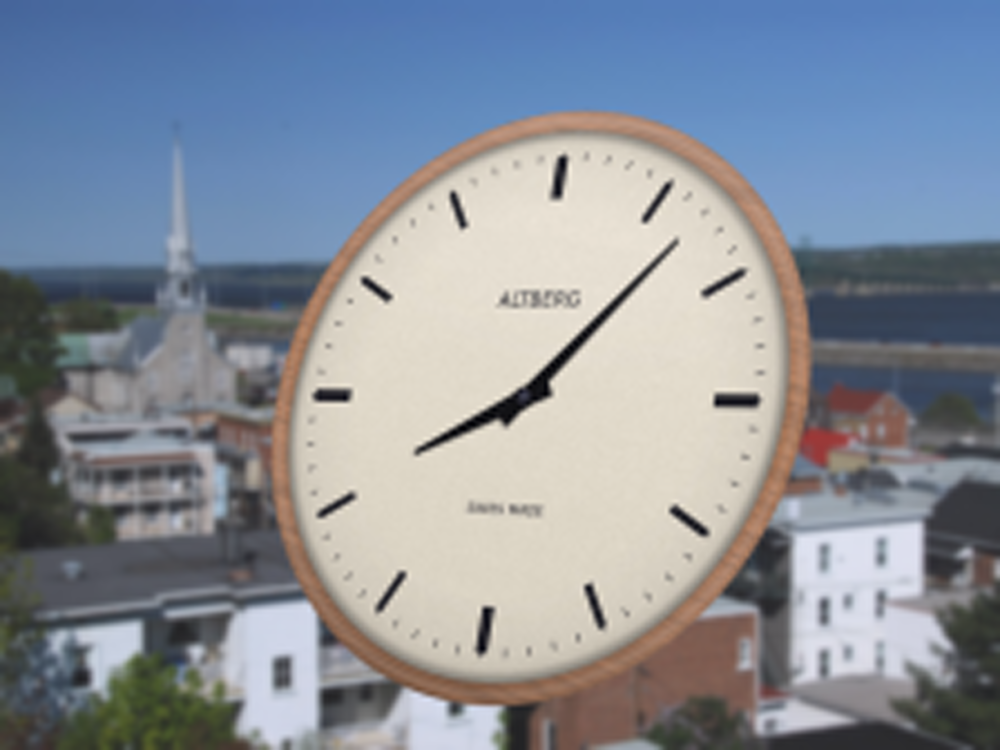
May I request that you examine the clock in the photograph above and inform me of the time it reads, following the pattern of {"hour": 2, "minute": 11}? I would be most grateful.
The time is {"hour": 8, "minute": 7}
